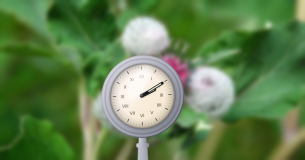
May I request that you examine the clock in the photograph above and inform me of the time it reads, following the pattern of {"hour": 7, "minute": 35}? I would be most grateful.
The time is {"hour": 2, "minute": 10}
